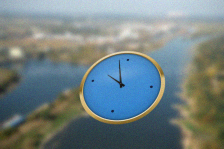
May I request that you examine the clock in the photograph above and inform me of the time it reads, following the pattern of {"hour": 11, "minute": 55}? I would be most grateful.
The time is {"hour": 9, "minute": 57}
